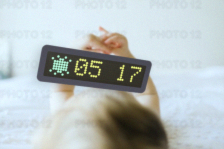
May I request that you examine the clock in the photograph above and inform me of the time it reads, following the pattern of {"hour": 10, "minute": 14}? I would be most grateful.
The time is {"hour": 5, "minute": 17}
